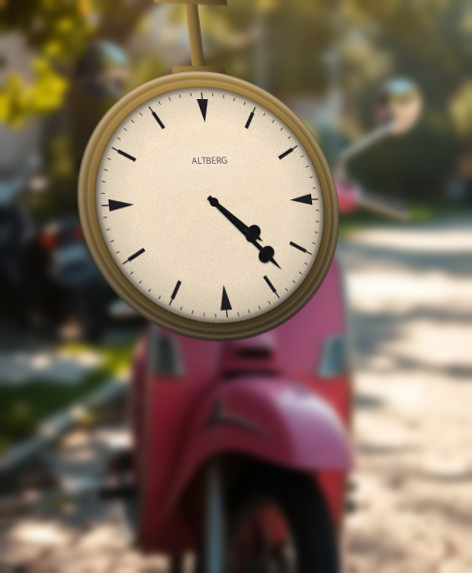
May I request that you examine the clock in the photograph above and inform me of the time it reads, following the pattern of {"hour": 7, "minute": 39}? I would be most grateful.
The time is {"hour": 4, "minute": 23}
